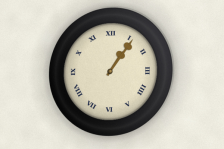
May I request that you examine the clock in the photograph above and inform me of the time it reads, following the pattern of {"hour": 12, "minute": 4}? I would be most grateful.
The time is {"hour": 1, "minute": 6}
